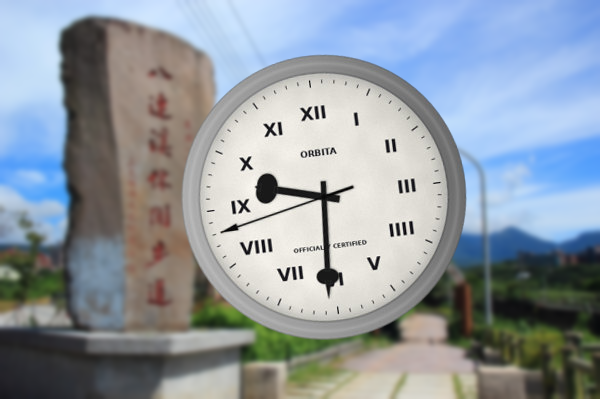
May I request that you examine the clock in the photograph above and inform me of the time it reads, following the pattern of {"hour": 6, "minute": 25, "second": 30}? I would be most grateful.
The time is {"hour": 9, "minute": 30, "second": 43}
